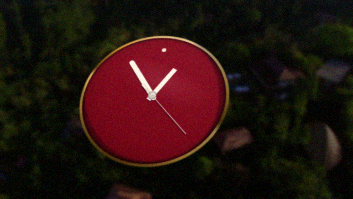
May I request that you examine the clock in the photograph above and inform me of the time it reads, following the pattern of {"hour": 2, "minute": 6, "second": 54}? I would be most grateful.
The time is {"hour": 12, "minute": 53, "second": 22}
